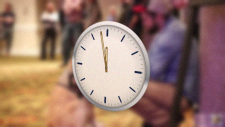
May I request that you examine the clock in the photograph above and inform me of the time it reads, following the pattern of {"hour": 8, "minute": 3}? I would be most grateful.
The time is {"hour": 11, "minute": 58}
